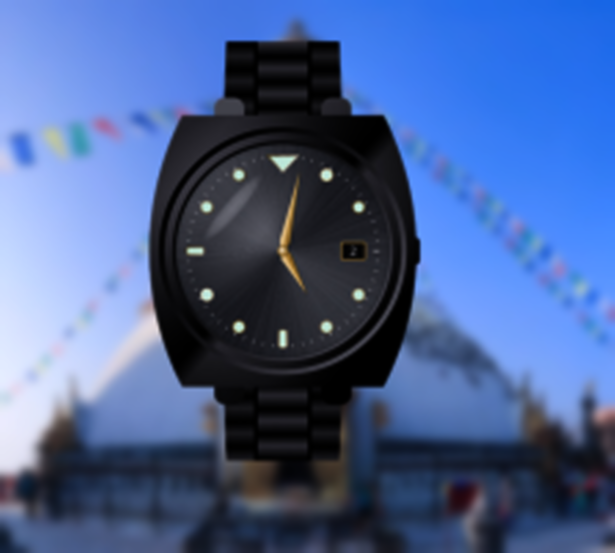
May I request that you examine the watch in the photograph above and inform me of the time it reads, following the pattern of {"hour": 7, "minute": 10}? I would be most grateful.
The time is {"hour": 5, "minute": 2}
